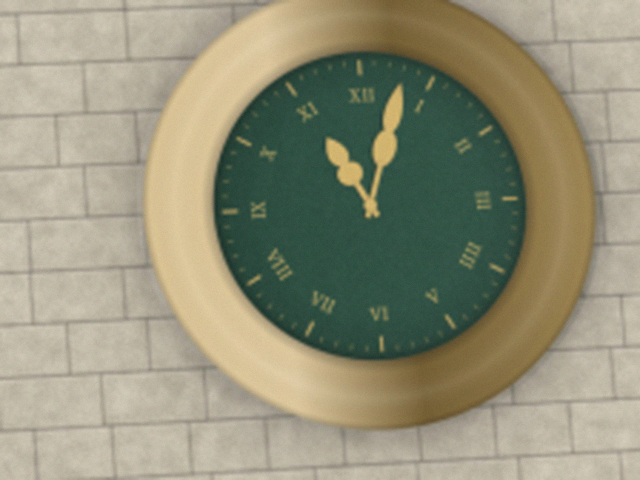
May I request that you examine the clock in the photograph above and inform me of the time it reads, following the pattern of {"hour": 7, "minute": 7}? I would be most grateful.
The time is {"hour": 11, "minute": 3}
